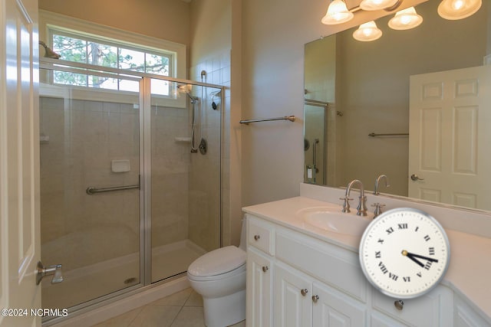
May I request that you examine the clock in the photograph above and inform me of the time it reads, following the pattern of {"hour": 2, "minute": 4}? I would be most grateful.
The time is {"hour": 4, "minute": 18}
